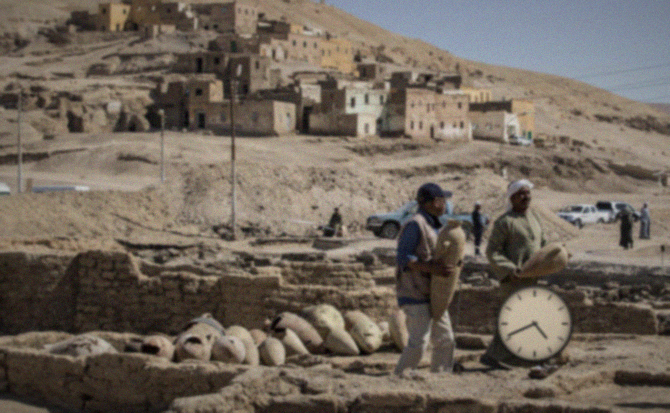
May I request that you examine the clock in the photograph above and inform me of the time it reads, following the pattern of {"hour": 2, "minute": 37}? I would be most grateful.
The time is {"hour": 4, "minute": 41}
